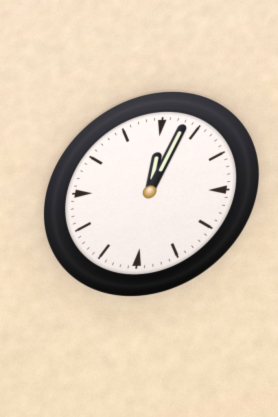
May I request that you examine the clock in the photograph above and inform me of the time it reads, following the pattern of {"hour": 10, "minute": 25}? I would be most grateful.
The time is {"hour": 12, "minute": 3}
